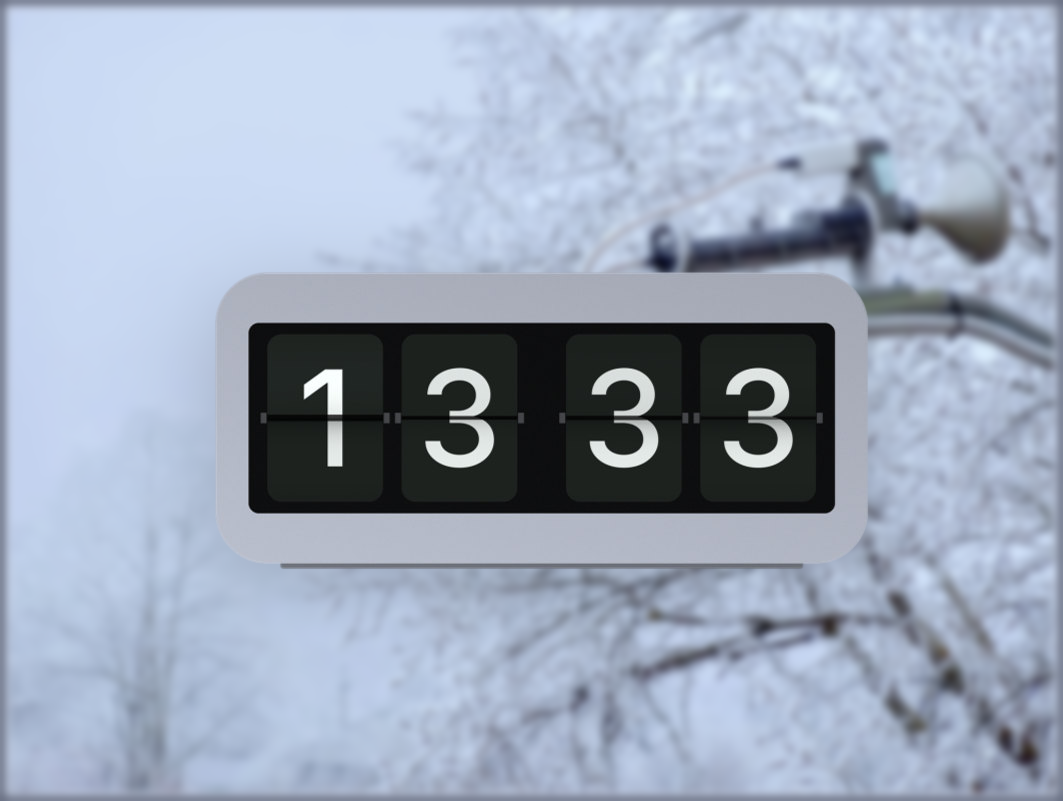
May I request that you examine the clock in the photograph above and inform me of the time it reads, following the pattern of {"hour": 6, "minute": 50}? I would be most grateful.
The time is {"hour": 13, "minute": 33}
